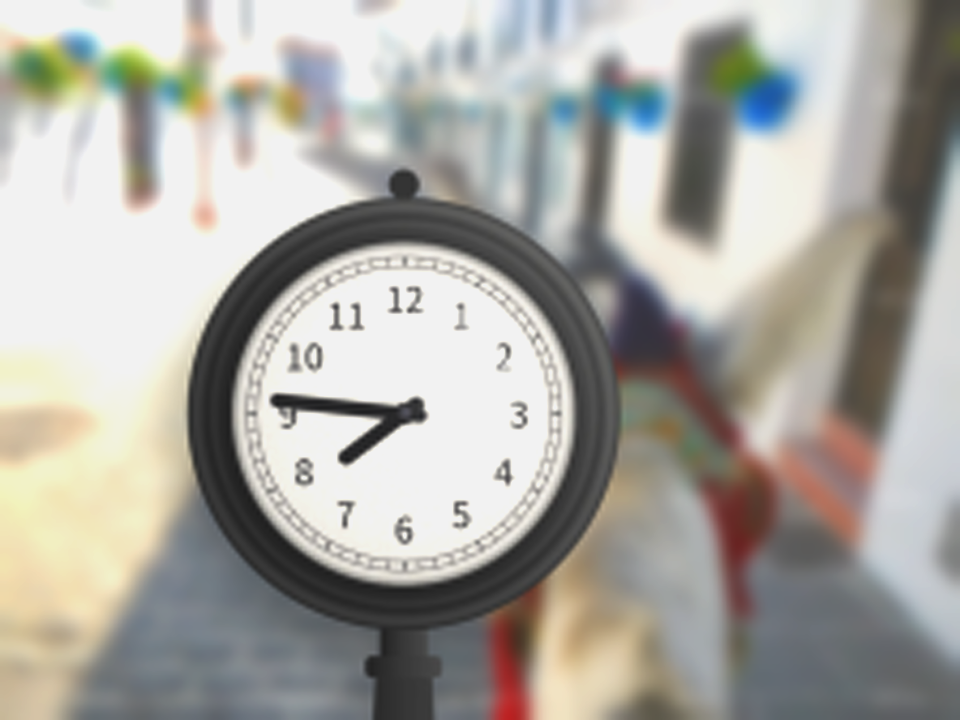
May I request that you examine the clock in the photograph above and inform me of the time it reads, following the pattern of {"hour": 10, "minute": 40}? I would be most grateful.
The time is {"hour": 7, "minute": 46}
